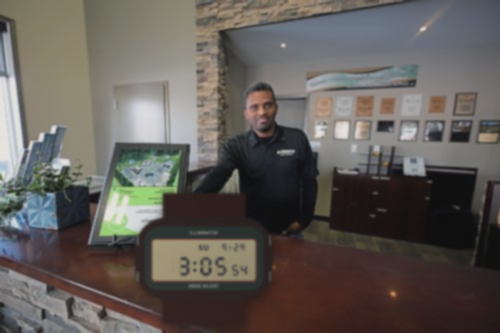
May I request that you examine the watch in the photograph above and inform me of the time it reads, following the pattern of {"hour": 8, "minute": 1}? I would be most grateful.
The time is {"hour": 3, "minute": 5}
